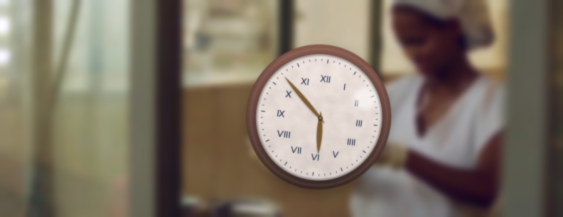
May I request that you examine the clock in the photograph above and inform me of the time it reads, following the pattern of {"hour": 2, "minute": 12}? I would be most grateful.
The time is {"hour": 5, "minute": 52}
